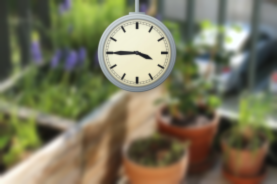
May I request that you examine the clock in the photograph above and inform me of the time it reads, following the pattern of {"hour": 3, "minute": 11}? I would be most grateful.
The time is {"hour": 3, "minute": 45}
